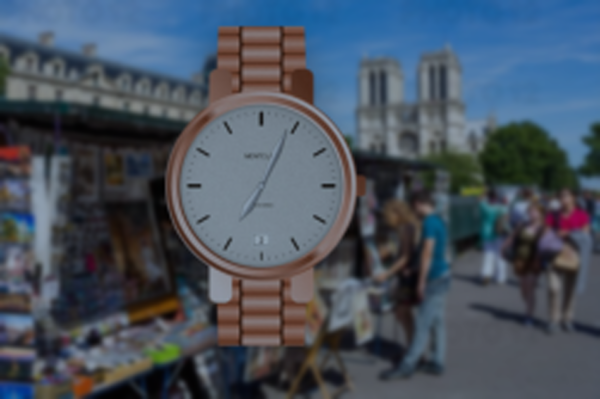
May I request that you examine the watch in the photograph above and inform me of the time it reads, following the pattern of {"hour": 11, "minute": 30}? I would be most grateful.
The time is {"hour": 7, "minute": 4}
